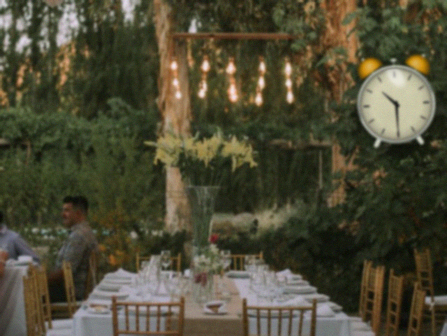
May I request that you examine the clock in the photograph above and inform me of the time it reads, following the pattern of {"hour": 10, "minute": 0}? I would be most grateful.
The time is {"hour": 10, "minute": 30}
